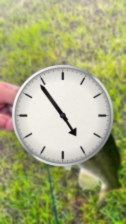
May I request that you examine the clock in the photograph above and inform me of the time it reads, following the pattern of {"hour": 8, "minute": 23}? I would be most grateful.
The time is {"hour": 4, "minute": 54}
